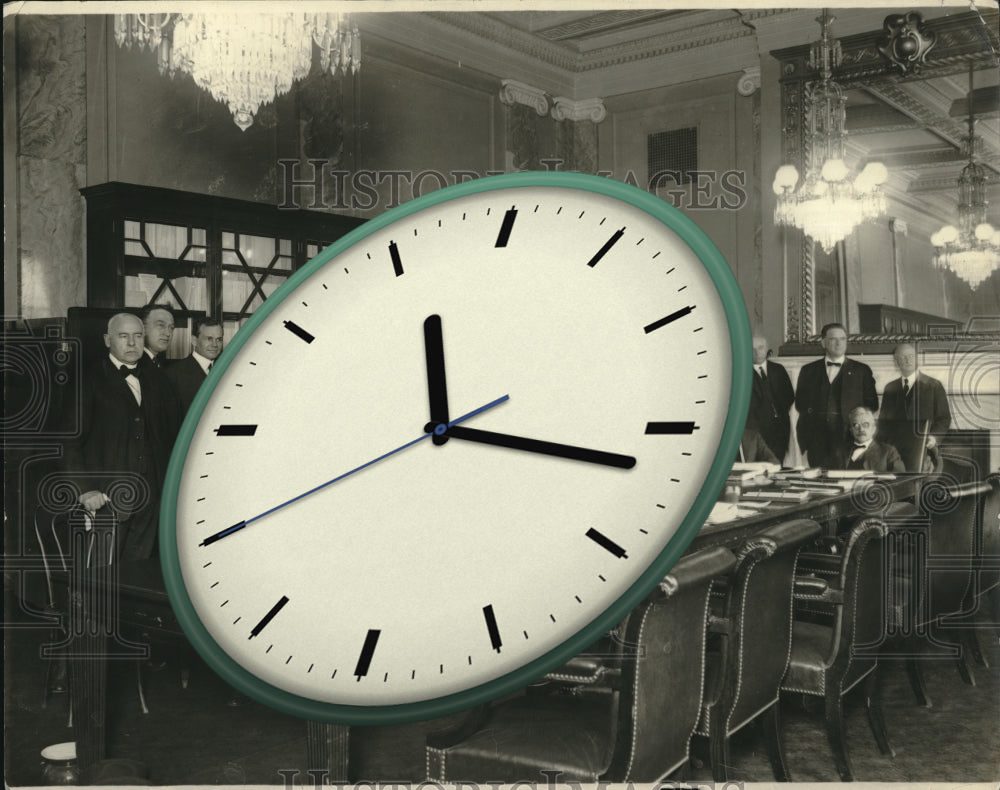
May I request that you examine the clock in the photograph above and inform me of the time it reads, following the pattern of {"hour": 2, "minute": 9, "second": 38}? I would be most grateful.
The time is {"hour": 11, "minute": 16, "second": 40}
